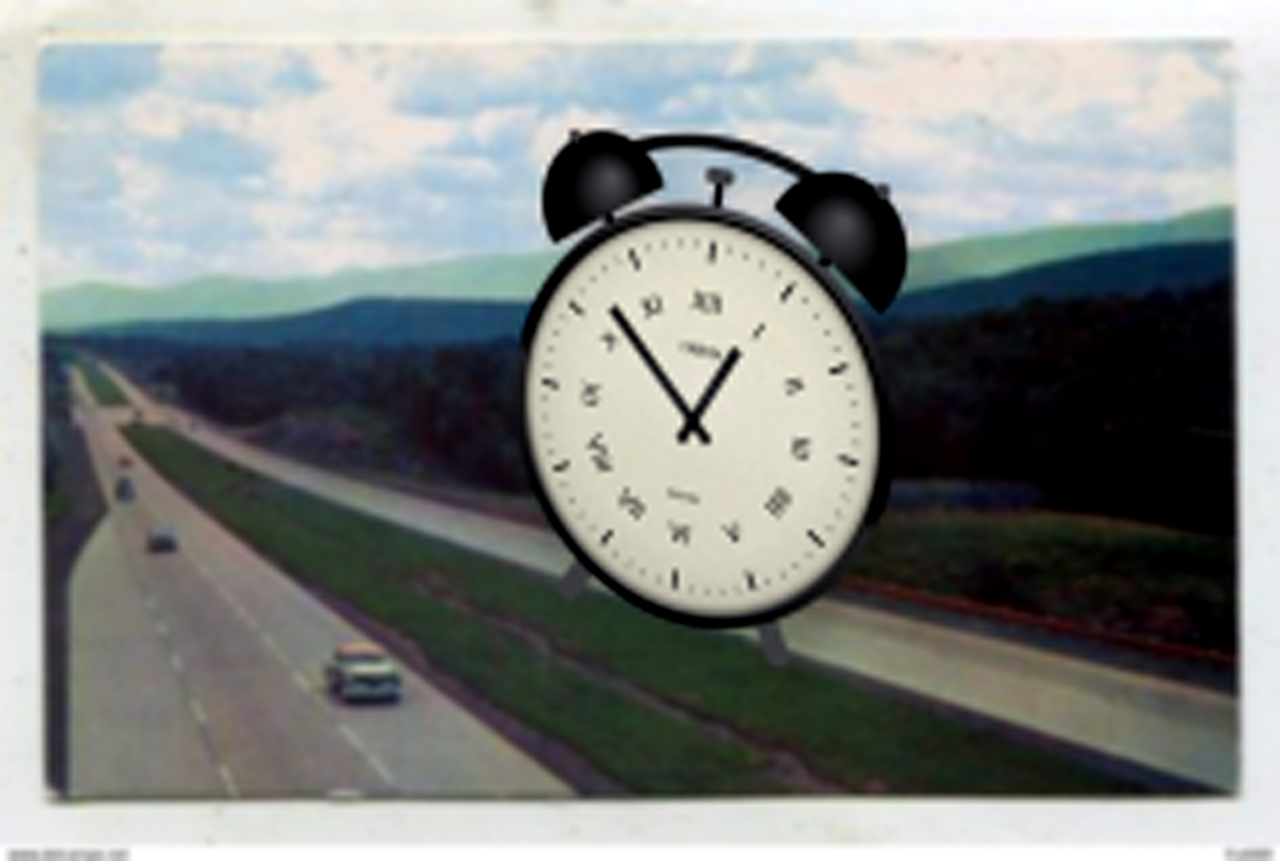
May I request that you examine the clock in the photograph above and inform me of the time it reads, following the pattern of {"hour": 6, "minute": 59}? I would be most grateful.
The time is {"hour": 12, "minute": 52}
